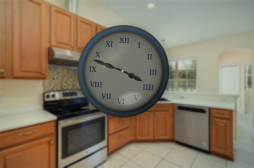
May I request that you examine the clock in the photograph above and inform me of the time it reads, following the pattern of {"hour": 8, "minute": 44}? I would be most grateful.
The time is {"hour": 3, "minute": 48}
